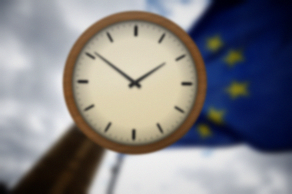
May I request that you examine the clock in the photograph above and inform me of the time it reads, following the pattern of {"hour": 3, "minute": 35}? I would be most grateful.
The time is {"hour": 1, "minute": 51}
